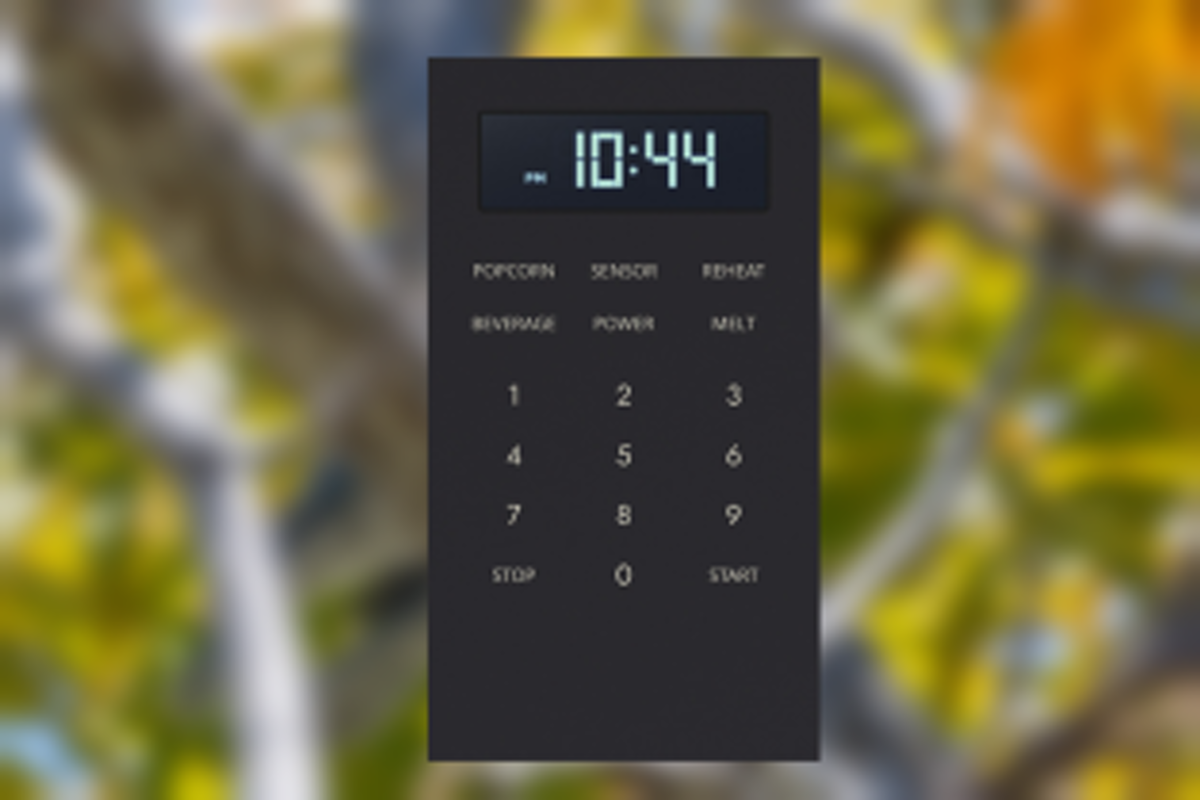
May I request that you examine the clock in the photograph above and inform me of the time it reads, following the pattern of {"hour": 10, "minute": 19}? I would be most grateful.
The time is {"hour": 10, "minute": 44}
